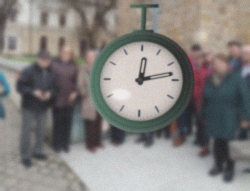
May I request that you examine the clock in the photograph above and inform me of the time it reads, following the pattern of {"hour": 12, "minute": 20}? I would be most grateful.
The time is {"hour": 12, "minute": 13}
